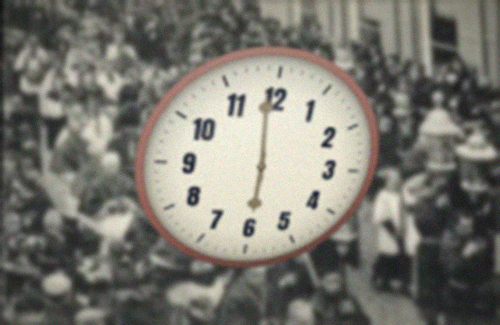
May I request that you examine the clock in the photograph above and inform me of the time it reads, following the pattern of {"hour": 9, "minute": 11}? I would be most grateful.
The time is {"hour": 5, "minute": 59}
